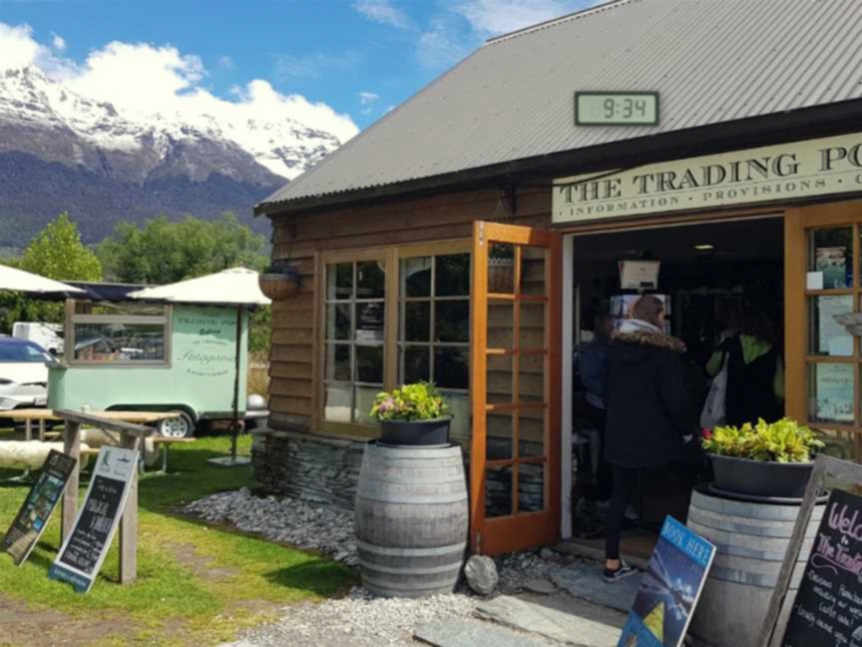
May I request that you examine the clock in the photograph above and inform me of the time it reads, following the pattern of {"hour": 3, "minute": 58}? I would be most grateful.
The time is {"hour": 9, "minute": 34}
